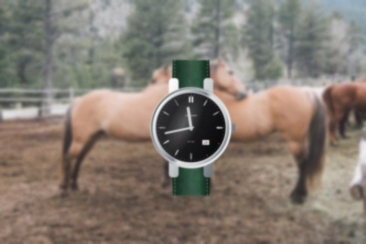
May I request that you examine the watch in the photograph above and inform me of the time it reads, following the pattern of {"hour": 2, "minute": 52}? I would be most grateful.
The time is {"hour": 11, "minute": 43}
